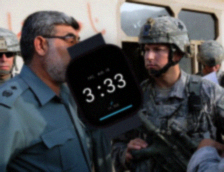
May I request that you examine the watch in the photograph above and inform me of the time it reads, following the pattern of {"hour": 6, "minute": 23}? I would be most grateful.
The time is {"hour": 3, "minute": 33}
